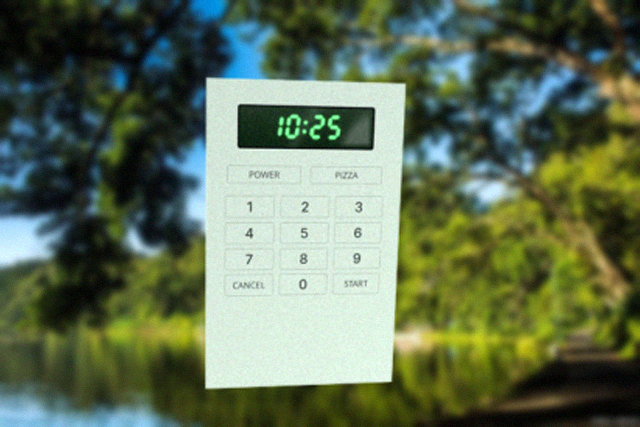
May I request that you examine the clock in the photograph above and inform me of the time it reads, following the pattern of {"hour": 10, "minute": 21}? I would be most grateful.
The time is {"hour": 10, "minute": 25}
